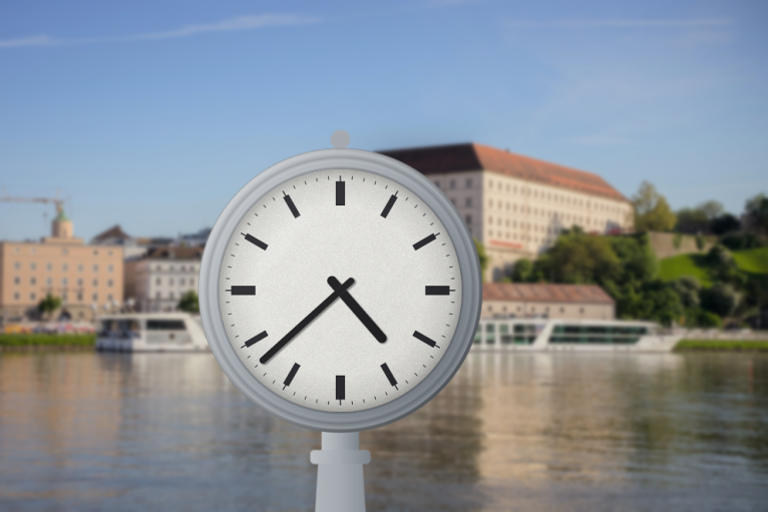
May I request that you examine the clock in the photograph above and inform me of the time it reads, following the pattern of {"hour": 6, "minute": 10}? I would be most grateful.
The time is {"hour": 4, "minute": 38}
